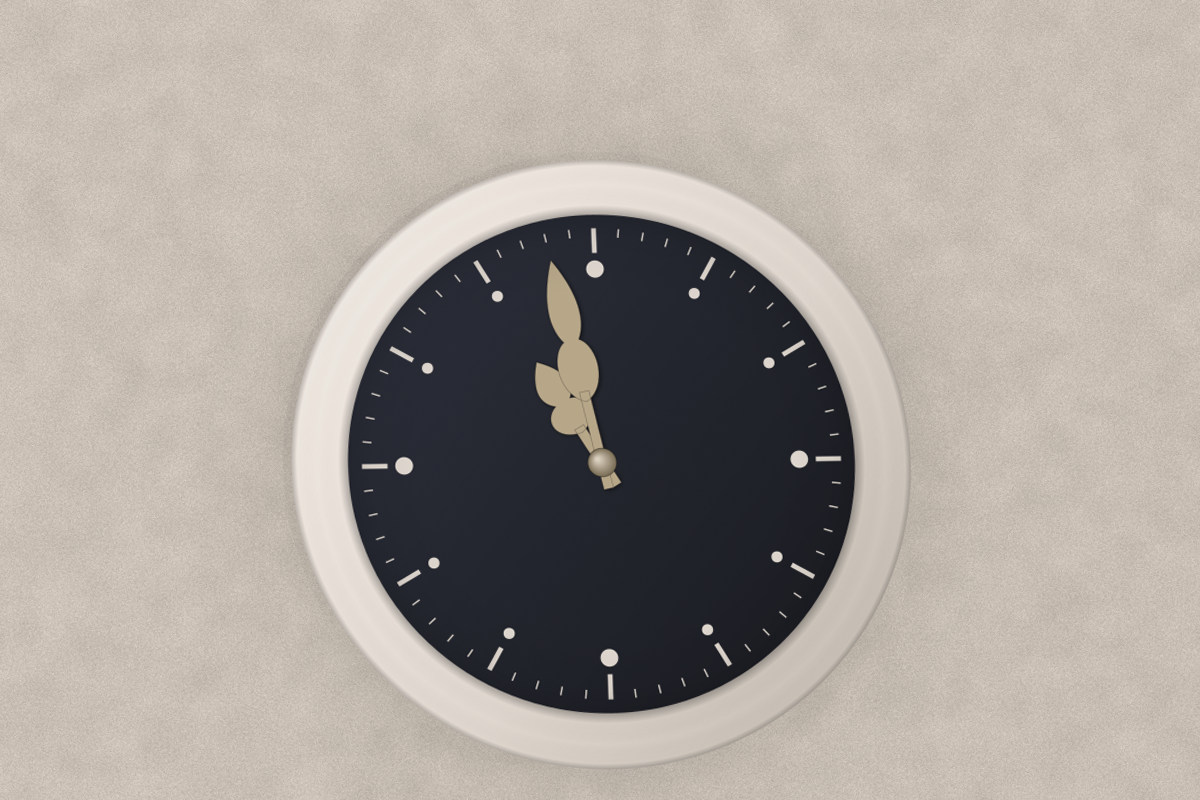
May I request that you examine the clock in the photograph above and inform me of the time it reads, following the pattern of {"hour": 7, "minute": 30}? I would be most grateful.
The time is {"hour": 10, "minute": 58}
